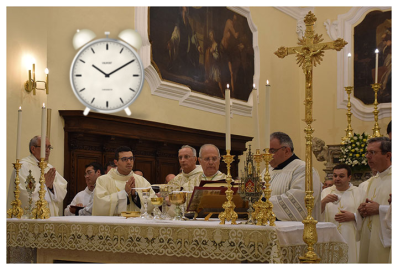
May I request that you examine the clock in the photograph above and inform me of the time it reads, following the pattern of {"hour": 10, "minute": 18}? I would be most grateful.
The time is {"hour": 10, "minute": 10}
